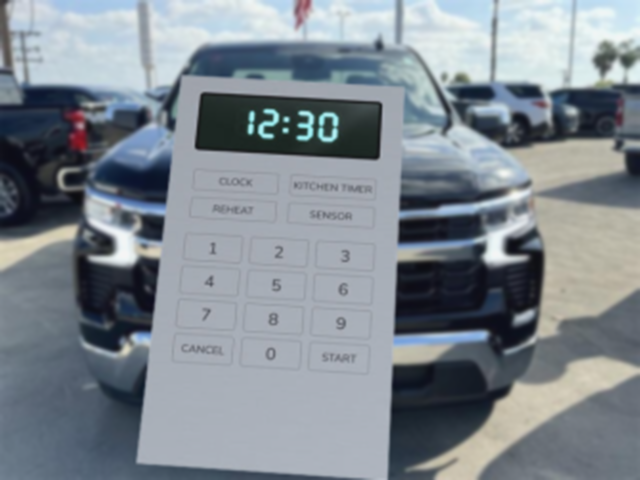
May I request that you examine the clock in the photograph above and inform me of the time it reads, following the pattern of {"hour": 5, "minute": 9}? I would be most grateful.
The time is {"hour": 12, "minute": 30}
